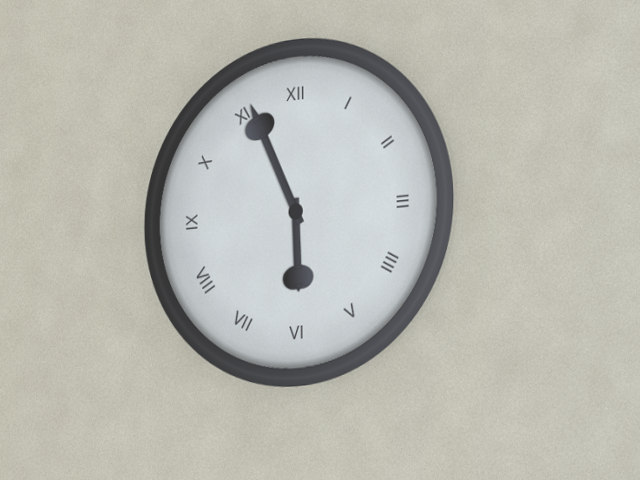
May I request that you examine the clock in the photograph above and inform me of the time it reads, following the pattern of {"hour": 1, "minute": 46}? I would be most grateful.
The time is {"hour": 5, "minute": 56}
